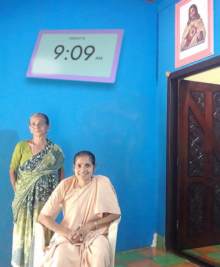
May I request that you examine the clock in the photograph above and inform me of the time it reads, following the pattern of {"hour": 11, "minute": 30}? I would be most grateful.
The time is {"hour": 9, "minute": 9}
